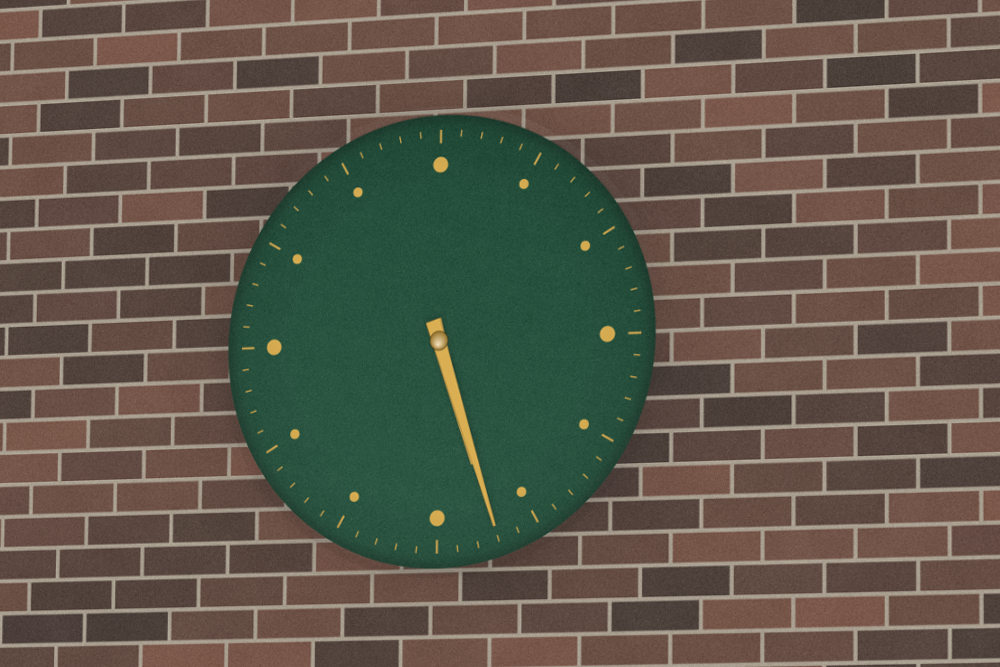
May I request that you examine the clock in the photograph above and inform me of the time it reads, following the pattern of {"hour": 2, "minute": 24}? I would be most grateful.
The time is {"hour": 5, "minute": 27}
